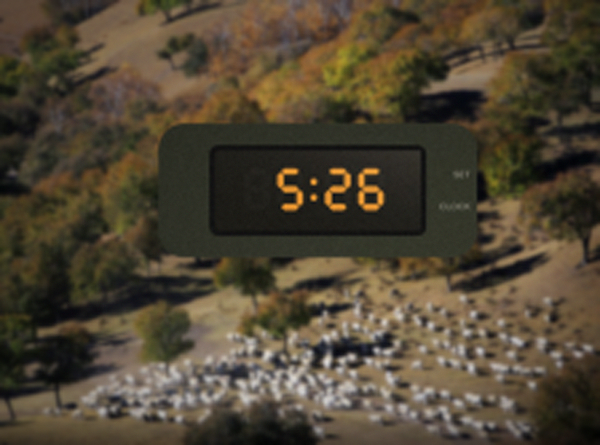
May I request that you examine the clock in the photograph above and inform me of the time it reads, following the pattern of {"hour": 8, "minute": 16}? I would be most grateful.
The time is {"hour": 5, "minute": 26}
